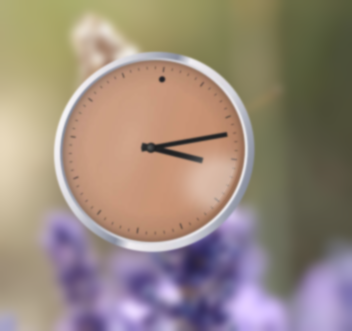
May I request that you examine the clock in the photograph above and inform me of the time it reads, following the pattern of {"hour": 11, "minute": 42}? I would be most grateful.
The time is {"hour": 3, "minute": 12}
